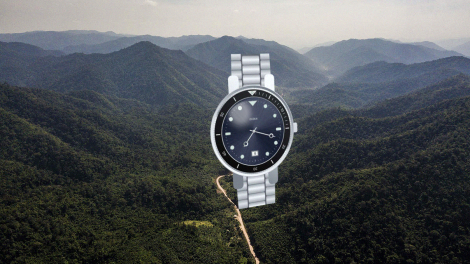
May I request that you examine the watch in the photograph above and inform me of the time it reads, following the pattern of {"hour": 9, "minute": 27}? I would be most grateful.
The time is {"hour": 7, "minute": 18}
